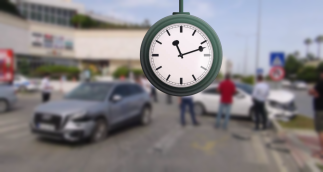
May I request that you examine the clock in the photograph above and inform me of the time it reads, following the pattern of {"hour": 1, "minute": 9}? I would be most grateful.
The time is {"hour": 11, "minute": 12}
